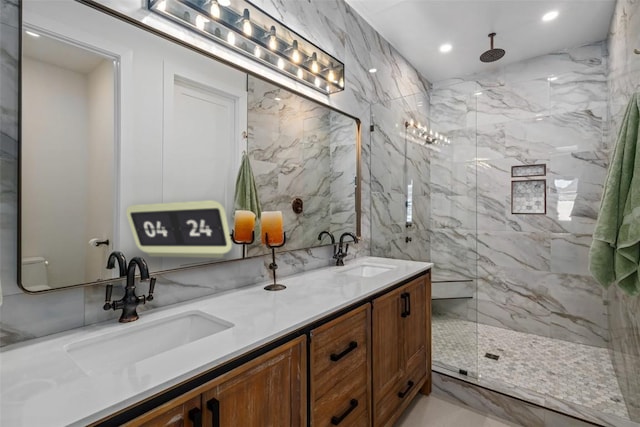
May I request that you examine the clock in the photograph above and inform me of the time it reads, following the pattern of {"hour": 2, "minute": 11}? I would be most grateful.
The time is {"hour": 4, "minute": 24}
